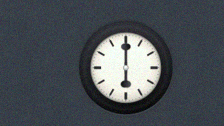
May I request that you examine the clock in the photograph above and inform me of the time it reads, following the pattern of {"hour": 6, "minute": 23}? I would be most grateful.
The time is {"hour": 6, "minute": 0}
